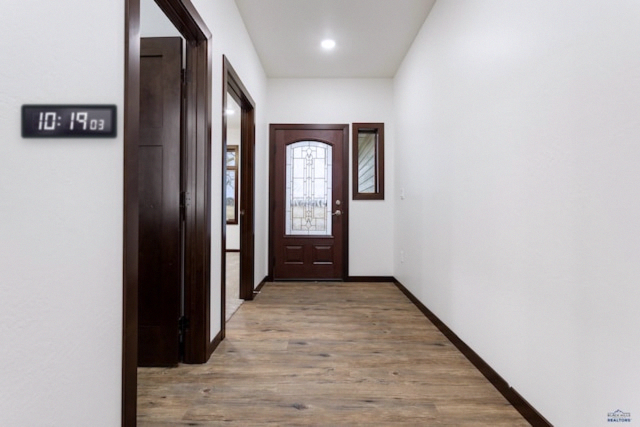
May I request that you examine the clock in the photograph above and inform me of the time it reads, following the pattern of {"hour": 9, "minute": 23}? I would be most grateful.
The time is {"hour": 10, "minute": 19}
